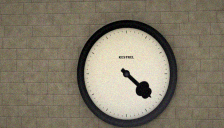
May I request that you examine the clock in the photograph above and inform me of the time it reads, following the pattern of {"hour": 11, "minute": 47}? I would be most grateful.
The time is {"hour": 4, "minute": 22}
